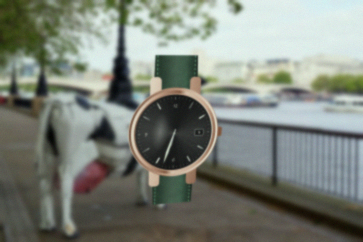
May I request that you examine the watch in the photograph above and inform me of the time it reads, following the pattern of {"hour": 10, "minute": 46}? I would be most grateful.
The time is {"hour": 6, "minute": 33}
